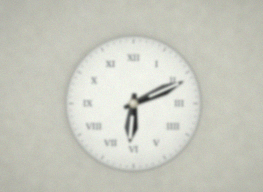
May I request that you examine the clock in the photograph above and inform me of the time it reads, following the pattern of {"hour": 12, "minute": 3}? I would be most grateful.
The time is {"hour": 6, "minute": 11}
